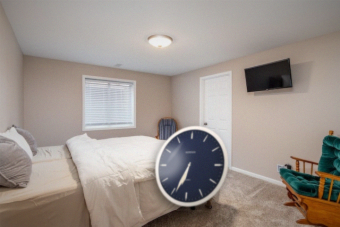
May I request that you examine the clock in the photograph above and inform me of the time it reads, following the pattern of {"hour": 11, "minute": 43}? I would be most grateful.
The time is {"hour": 6, "minute": 34}
